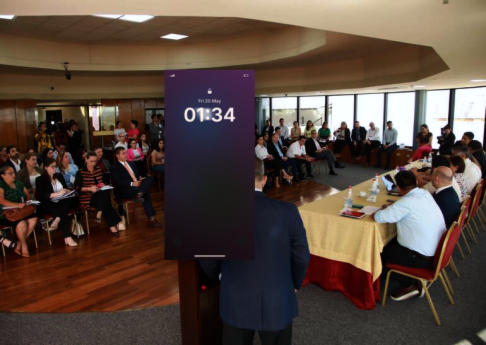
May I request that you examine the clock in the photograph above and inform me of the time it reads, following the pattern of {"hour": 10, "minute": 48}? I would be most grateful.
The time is {"hour": 1, "minute": 34}
